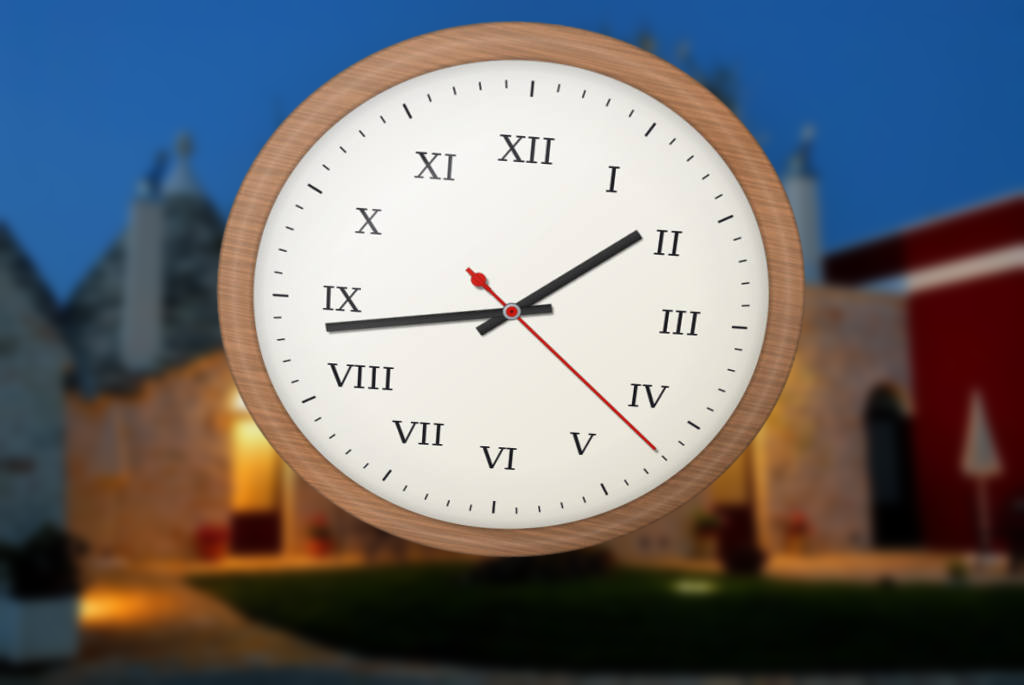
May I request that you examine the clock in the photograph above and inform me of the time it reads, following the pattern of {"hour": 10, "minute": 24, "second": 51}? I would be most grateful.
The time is {"hour": 1, "minute": 43, "second": 22}
